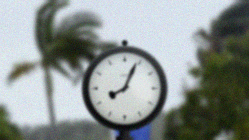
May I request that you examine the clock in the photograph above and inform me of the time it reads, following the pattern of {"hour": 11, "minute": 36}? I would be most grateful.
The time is {"hour": 8, "minute": 4}
